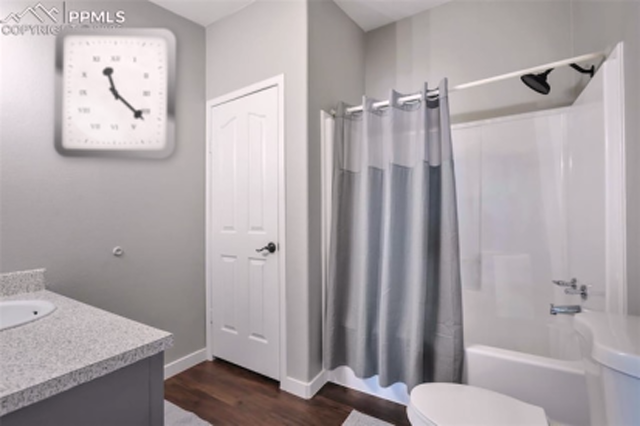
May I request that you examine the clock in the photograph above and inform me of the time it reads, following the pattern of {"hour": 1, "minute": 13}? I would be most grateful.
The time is {"hour": 11, "minute": 22}
